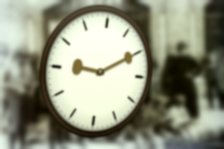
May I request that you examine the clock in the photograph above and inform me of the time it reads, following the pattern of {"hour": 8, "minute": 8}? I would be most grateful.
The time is {"hour": 9, "minute": 10}
